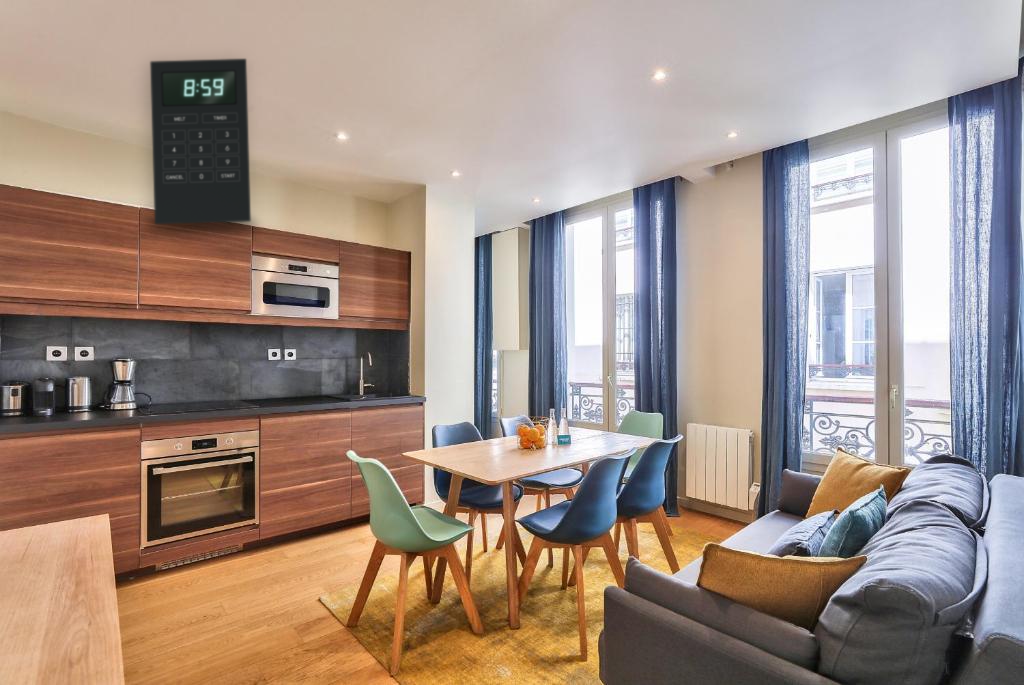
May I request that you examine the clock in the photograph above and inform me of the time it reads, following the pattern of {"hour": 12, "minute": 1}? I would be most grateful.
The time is {"hour": 8, "minute": 59}
